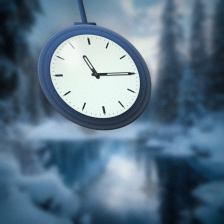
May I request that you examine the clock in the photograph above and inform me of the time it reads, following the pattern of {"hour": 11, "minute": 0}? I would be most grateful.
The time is {"hour": 11, "minute": 15}
